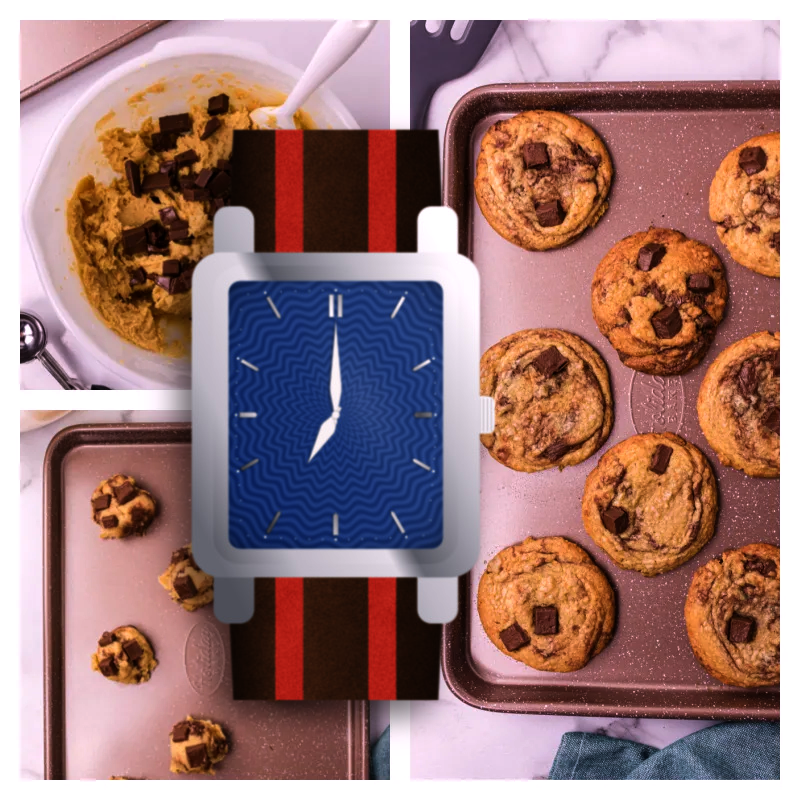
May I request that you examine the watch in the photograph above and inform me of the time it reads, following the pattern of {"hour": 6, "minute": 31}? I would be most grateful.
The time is {"hour": 7, "minute": 0}
